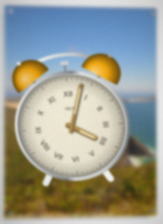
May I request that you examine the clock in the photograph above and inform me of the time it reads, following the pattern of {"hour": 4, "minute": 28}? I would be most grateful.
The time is {"hour": 4, "minute": 3}
